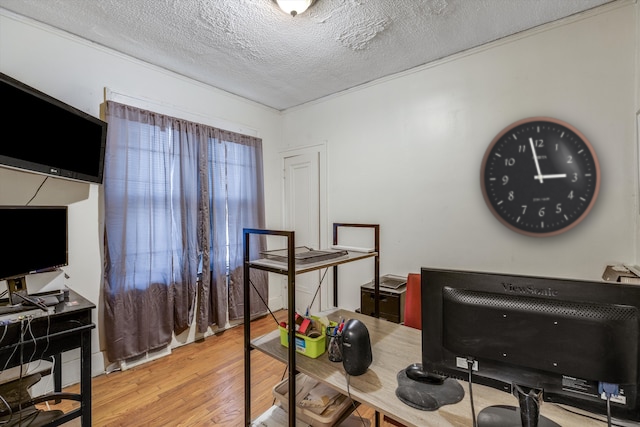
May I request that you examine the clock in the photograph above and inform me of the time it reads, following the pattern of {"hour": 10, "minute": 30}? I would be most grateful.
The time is {"hour": 2, "minute": 58}
